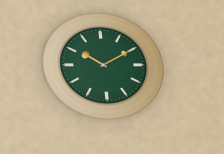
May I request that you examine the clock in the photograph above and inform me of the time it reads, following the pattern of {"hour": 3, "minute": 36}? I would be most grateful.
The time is {"hour": 10, "minute": 10}
